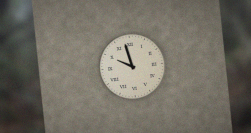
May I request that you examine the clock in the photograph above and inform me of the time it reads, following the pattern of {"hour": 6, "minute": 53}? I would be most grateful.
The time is {"hour": 9, "minute": 58}
